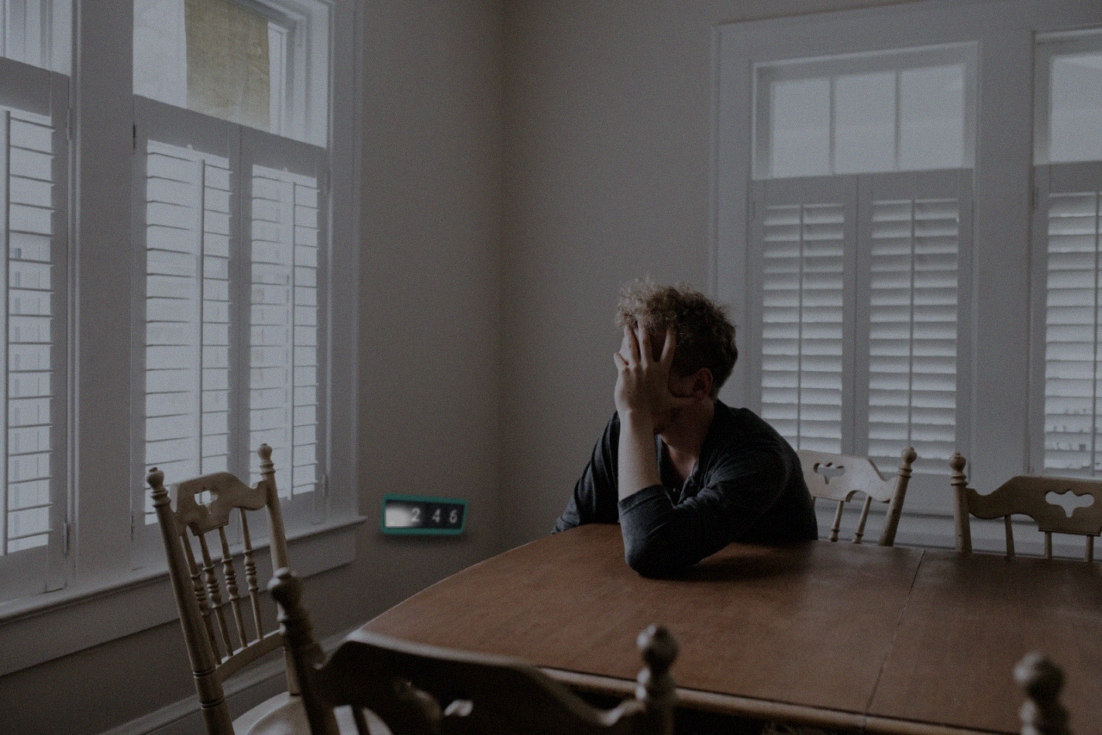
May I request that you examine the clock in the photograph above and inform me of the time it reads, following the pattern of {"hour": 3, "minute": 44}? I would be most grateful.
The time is {"hour": 2, "minute": 46}
